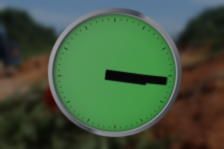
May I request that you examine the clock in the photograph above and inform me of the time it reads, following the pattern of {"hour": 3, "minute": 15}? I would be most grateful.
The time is {"hour": 3, "minute": 16}
